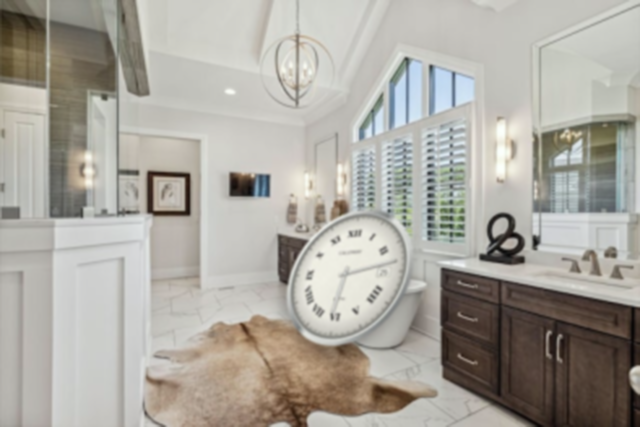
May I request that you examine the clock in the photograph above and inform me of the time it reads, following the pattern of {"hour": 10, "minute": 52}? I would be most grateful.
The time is {"hour": 6, "minute": 13}
